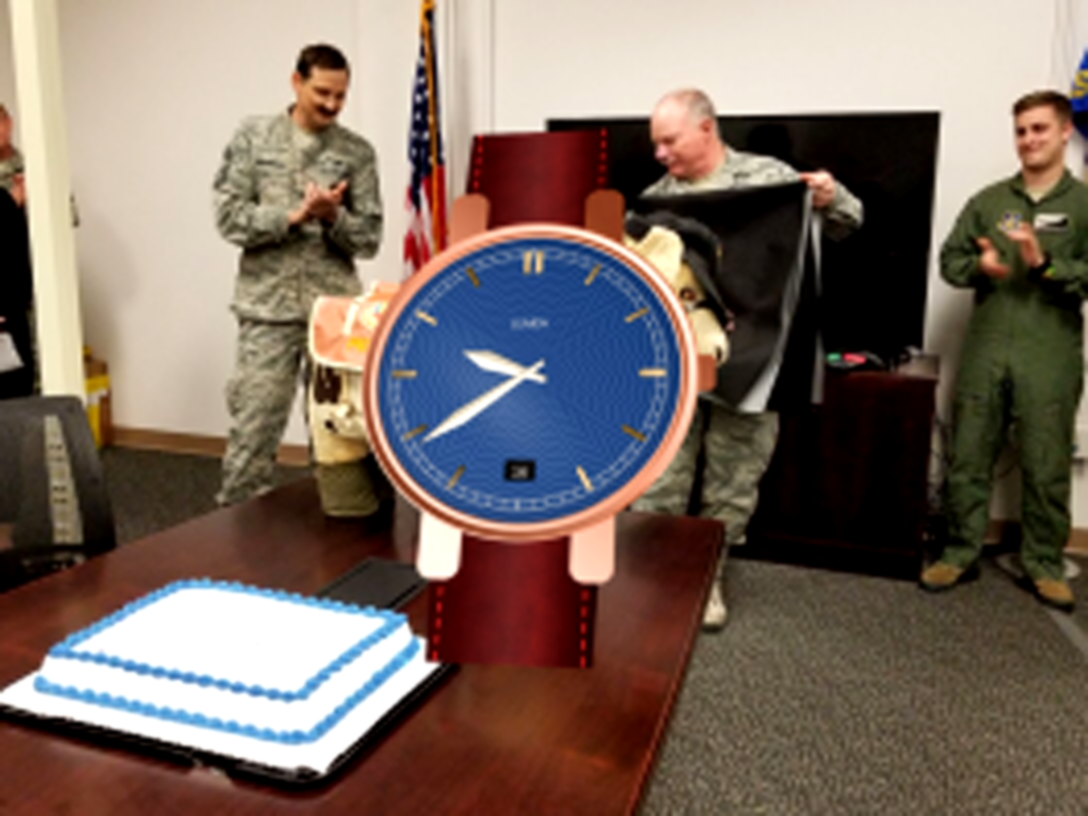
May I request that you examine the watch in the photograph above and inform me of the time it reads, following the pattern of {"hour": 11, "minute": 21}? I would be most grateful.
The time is {"hour": 9, "minute": 39}
